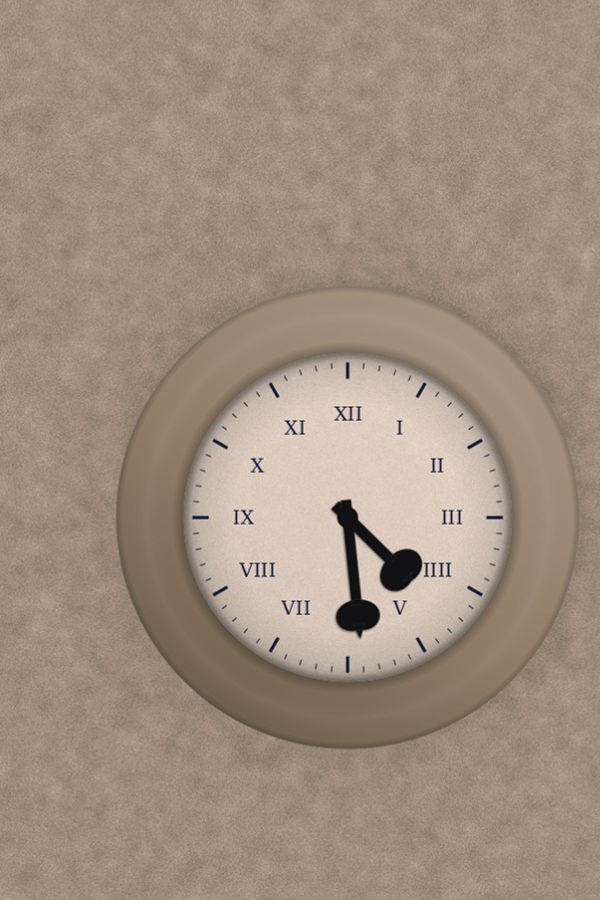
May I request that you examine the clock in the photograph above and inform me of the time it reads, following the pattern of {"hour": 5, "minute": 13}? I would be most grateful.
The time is {"hour": 4, "minute": 29}
